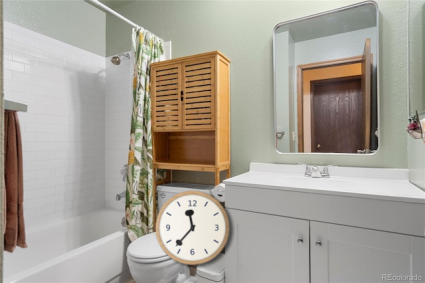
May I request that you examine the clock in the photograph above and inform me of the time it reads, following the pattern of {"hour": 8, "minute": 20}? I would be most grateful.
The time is {"hour": 11, "minute": 37}
